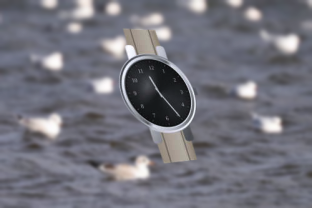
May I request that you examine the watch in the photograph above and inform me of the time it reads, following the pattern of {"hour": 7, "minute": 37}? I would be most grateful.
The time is {"hour": 11, "minute": 25}
